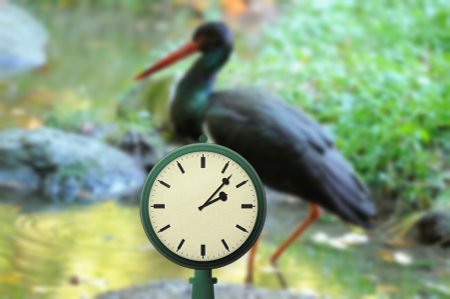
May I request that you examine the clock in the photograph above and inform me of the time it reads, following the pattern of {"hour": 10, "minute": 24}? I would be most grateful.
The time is {"hour": 2, "minute": 7}
